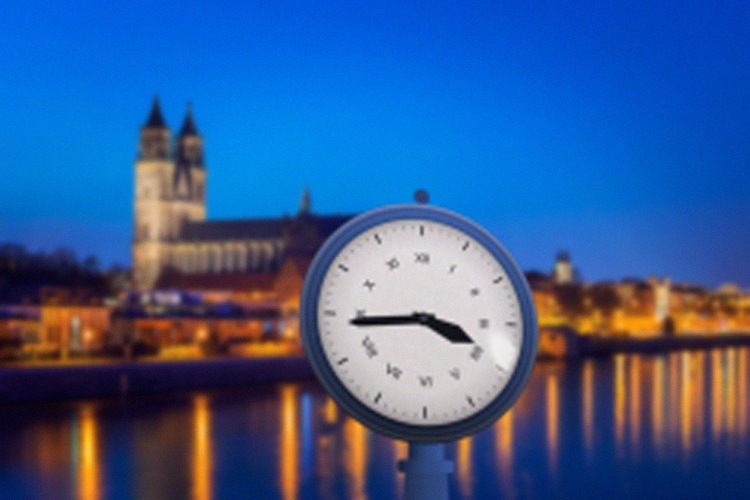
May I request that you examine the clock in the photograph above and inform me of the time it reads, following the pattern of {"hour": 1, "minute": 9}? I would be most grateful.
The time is {"hour": 3, "minute": 44}
